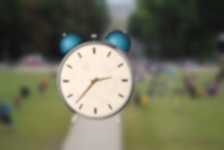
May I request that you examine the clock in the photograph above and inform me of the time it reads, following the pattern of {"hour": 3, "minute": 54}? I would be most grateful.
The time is {"hour": 2, "minute": 37}
